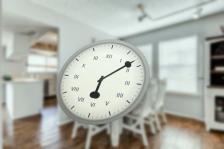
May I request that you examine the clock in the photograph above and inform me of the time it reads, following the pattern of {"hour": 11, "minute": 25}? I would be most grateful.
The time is {"hour": 6, "minute": 8}
